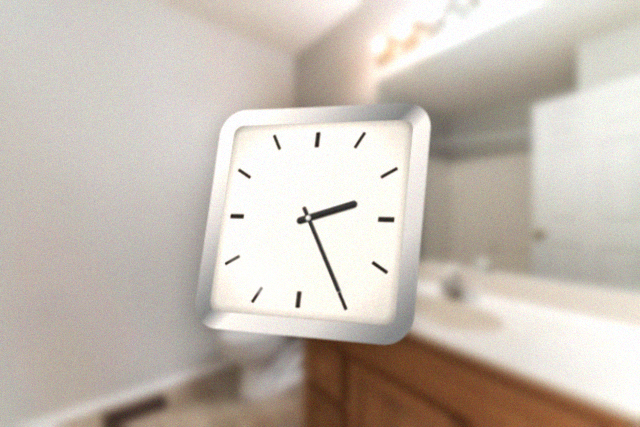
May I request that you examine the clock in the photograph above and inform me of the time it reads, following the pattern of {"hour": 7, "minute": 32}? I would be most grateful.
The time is {"hour": 2, "minute": 25}
